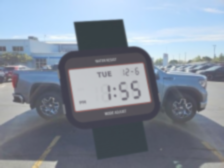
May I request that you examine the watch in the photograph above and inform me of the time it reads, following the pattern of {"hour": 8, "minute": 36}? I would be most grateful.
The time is {"hour": 1, "minute": 55}
